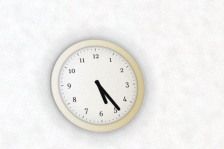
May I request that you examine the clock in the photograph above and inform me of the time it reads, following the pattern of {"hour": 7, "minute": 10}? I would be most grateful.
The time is {"hour": 5, "minute": 24}
